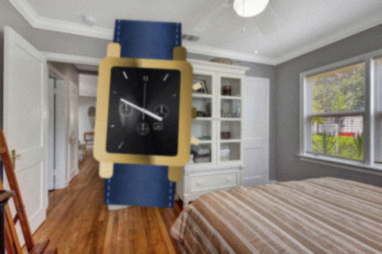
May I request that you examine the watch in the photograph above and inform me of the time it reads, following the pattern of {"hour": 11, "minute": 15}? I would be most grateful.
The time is {"hour": 3, "minute": 49}
